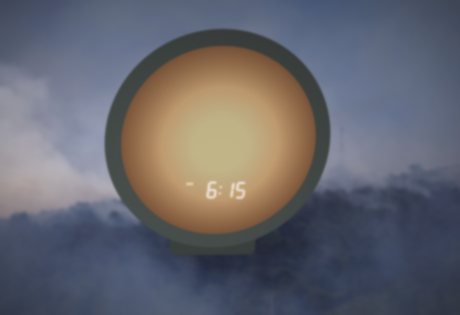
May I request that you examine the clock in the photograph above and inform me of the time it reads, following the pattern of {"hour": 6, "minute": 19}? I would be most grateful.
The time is {"hour": 6, "minute": 15}
